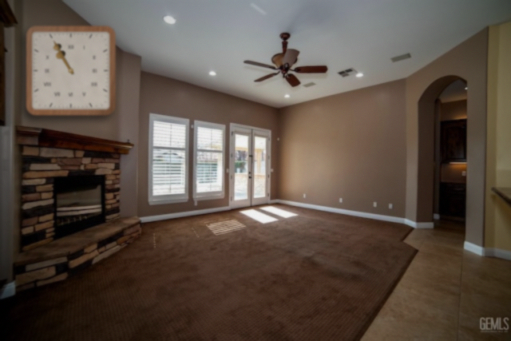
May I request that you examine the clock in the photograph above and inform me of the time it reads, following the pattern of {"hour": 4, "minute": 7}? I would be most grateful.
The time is {"hour": 10, "minute": 55}
